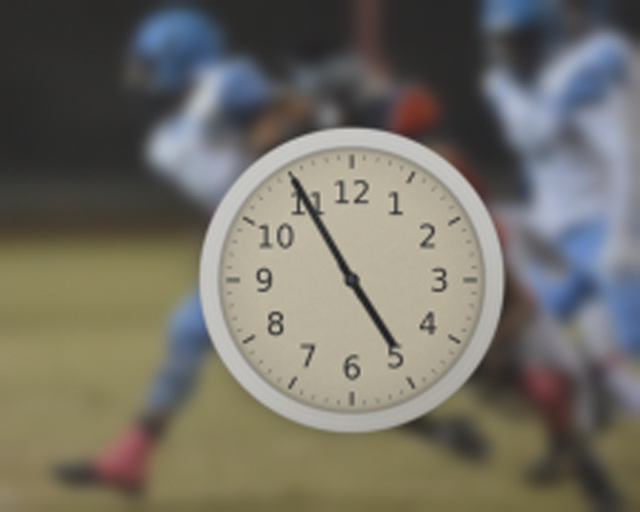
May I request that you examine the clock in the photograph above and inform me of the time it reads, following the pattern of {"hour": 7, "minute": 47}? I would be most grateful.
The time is {"hour": 4, "minute": 55}
